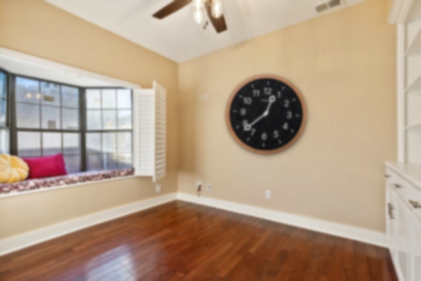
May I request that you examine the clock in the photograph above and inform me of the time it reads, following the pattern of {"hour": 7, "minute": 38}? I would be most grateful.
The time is {"hour": 12, "minute": 38}
